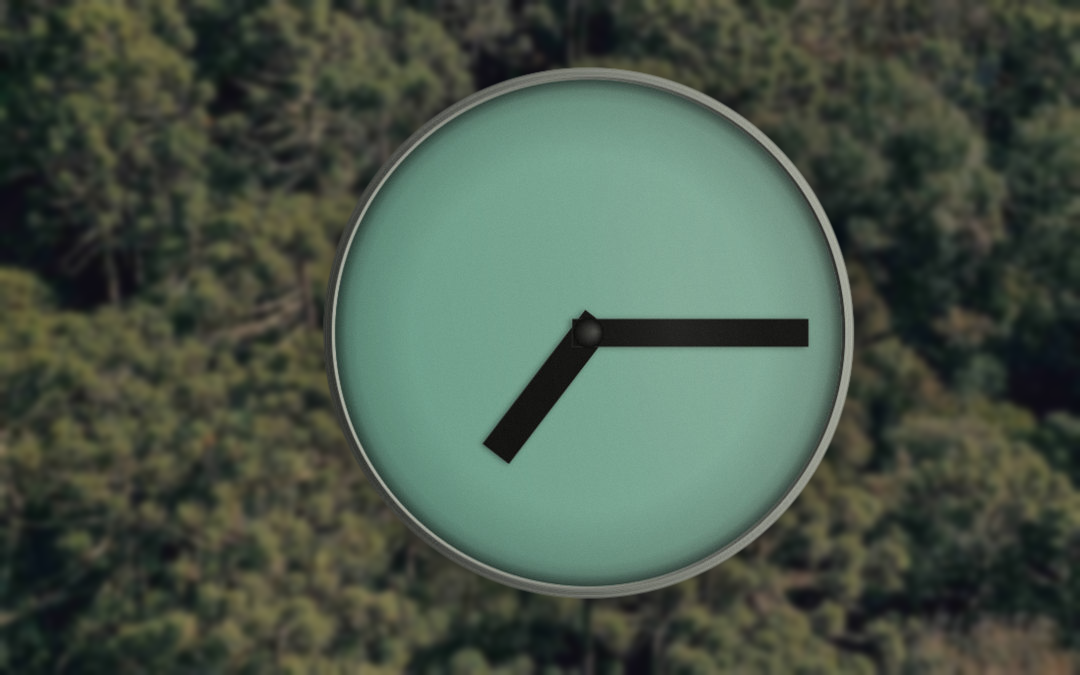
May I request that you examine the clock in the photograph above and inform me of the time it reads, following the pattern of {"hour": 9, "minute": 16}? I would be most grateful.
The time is {"hour": 7, "minute": 15}
